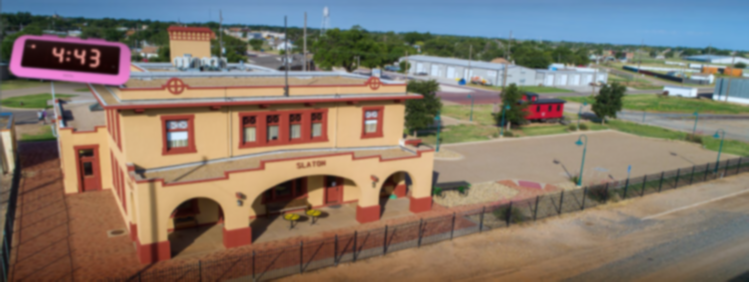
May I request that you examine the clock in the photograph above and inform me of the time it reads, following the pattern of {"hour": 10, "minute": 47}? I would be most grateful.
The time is {"hour": 4, "minute": 43}
